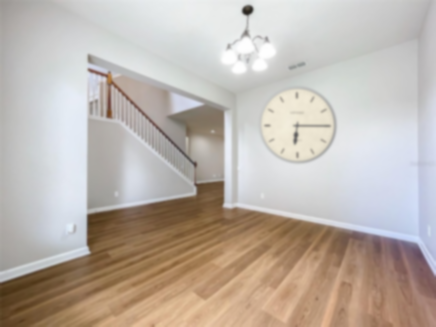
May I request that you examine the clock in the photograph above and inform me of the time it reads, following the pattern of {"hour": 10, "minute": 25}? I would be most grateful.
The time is {"hour": 6, "minute": 15}
